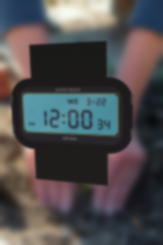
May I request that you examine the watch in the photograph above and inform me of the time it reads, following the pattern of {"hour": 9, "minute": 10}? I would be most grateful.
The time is {"hour": 12, "minute": 0}
